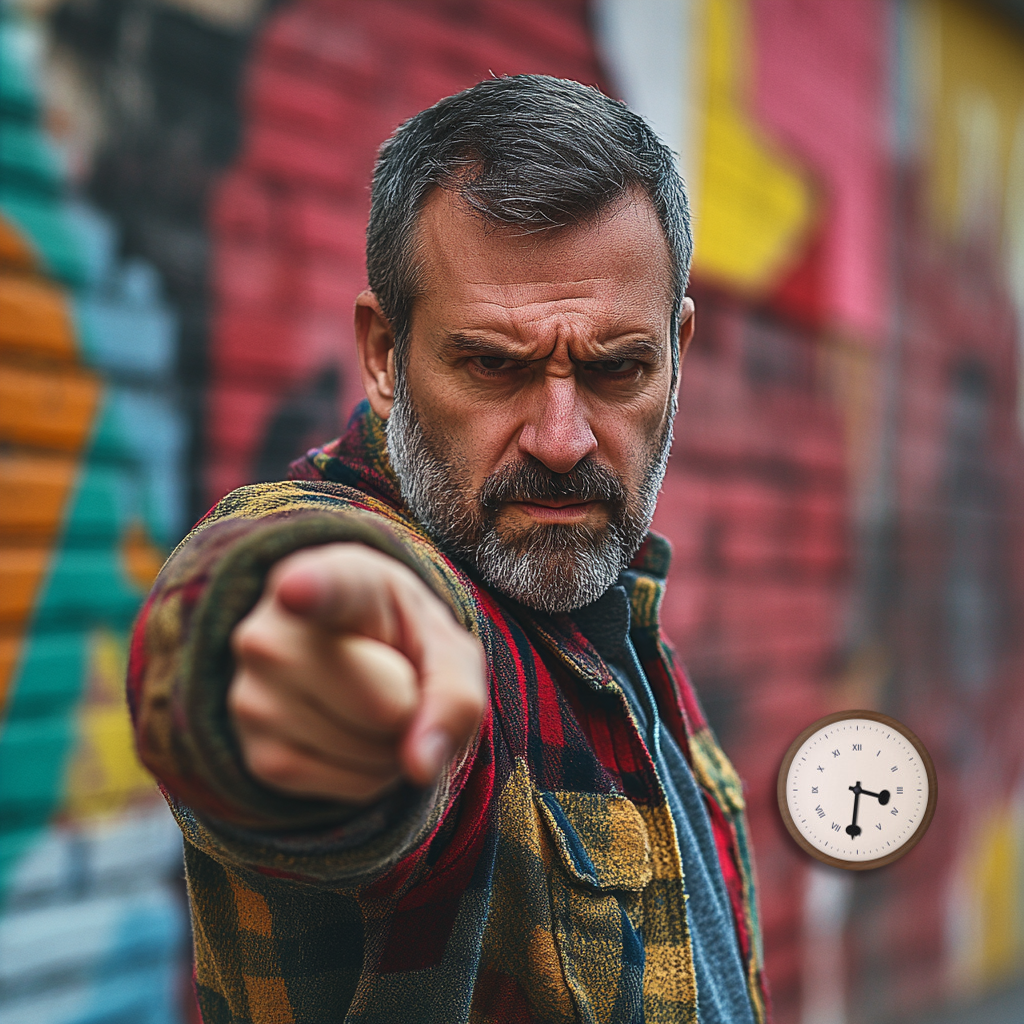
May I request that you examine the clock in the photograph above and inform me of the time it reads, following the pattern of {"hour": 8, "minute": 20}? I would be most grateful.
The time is {"hour": 3, "minute": 31}
